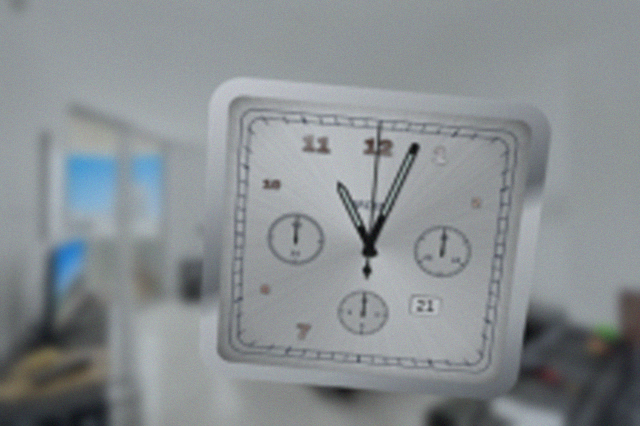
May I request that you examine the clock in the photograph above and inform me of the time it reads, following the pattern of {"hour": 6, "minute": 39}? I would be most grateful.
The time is {"hour": 11, "minute": 3}
